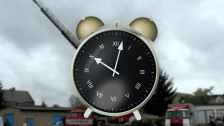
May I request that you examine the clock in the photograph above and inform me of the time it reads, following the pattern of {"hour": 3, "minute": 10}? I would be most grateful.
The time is {"hour": 10, "minute": 2}
